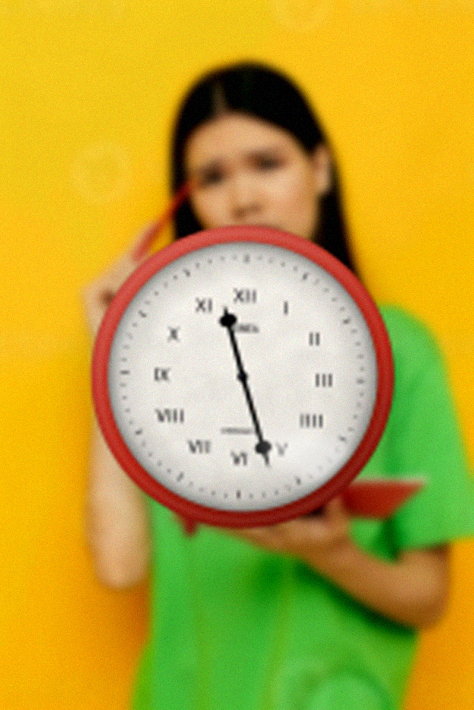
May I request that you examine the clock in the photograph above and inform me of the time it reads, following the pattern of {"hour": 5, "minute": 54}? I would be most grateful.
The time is {"hour": 11, "minute": 27}
